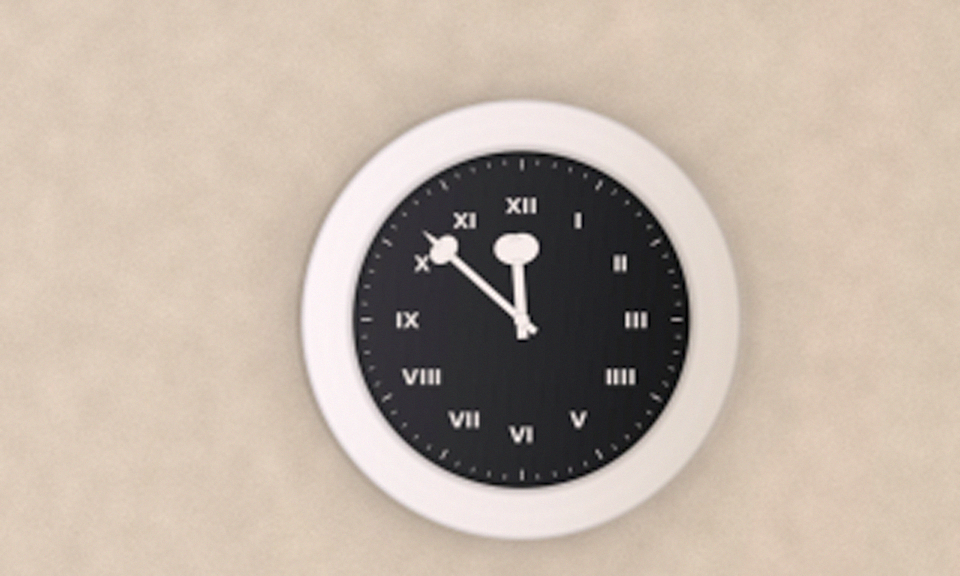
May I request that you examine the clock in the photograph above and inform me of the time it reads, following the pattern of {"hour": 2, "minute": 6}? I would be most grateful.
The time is {"hour": 11, "minute": 52}
